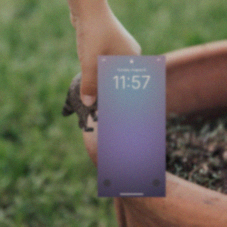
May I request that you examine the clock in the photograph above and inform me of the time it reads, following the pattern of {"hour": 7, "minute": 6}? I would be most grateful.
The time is {"hour": 11, "minute": 57}
